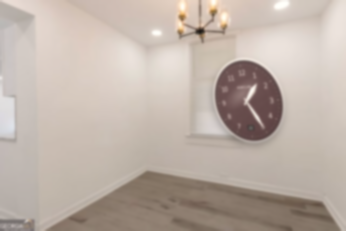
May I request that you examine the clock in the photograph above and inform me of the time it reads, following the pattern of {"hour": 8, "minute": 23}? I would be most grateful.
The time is {"hour": 1, "minute": 25}
